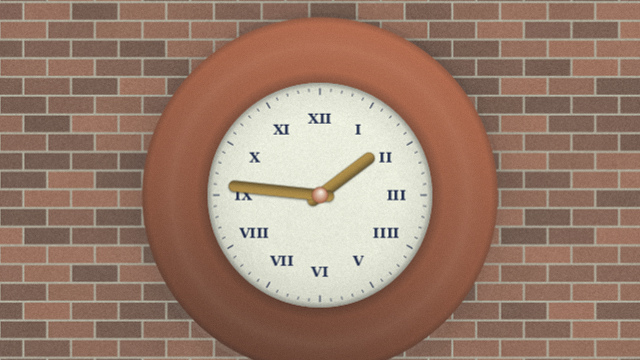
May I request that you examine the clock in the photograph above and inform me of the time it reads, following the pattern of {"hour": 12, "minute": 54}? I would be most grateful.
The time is {"hour": 1, "minute": 46}
